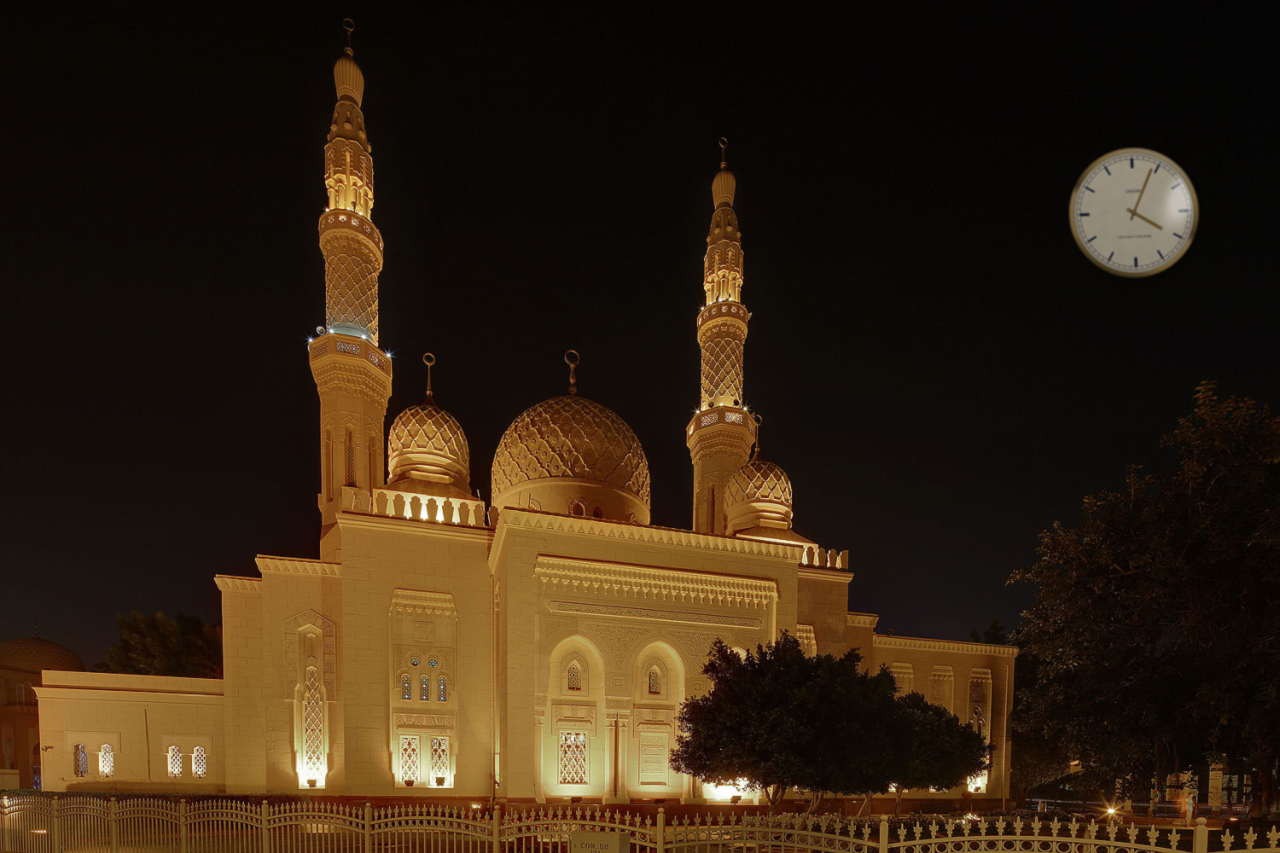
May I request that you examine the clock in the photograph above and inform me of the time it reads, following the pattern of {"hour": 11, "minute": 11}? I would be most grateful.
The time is {"hour": 4, "minute": 4}
